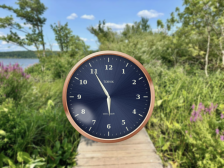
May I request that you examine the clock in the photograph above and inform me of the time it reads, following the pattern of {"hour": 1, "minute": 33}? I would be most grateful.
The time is {"hour": 5, "minute": 55}
